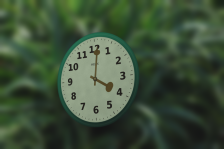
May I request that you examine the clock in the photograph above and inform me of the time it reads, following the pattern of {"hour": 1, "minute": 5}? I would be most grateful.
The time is {"hour": 4, "minute": 1}
